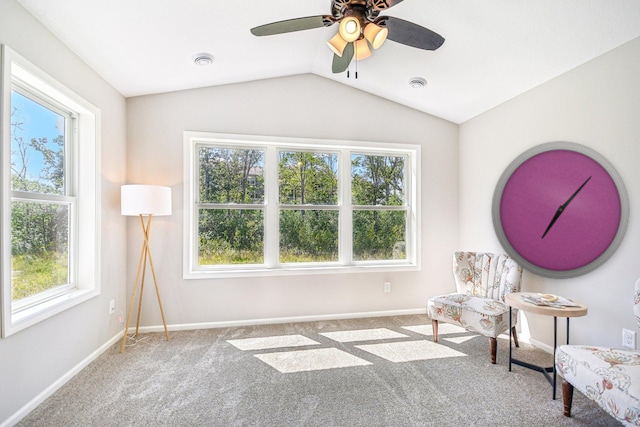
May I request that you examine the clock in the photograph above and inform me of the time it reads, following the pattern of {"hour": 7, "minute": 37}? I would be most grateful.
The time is {"hour": 7, "minute": 7}
